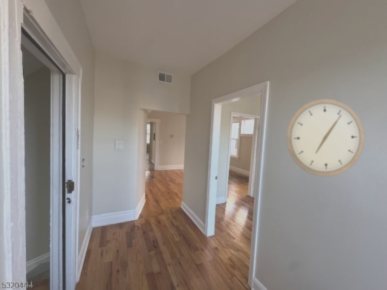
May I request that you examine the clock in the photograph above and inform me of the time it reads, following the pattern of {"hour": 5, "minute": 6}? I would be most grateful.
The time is {"hour": 7, "minute": 6}
